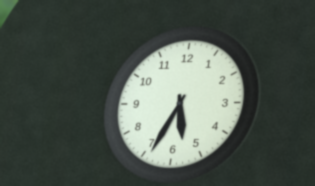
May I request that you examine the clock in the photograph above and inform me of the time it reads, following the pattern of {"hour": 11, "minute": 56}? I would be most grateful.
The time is {"hour": 5, "minute": 34}
